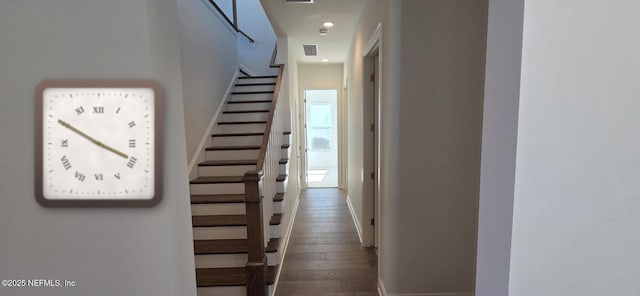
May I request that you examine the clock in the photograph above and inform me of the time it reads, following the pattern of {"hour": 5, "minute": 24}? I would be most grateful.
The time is {"hour": 3, "minute": 50}
